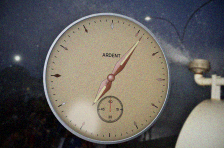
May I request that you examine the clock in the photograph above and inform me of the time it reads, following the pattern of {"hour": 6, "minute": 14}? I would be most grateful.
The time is {"hour": 7, "minute": 6}
